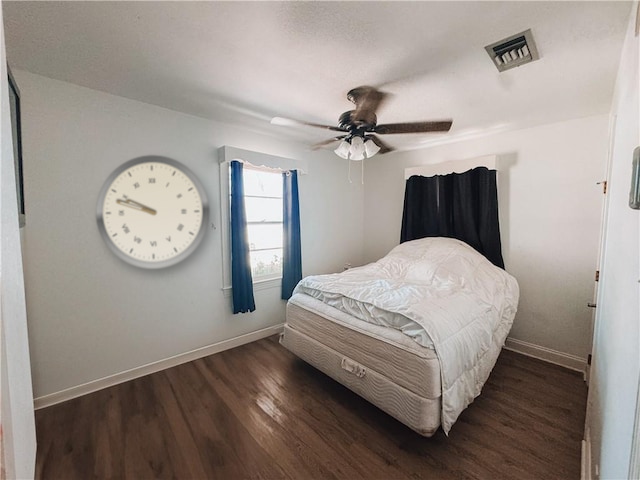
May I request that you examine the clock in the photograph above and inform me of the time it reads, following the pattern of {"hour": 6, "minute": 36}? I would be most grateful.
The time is {"hour": 9, "minute": 48}
